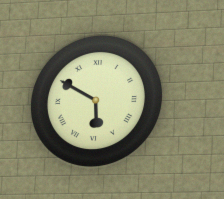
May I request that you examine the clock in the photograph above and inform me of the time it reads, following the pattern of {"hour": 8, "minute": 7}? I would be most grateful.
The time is {"hour": 5, "minute": 50}
